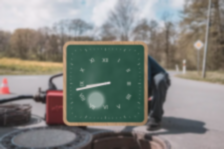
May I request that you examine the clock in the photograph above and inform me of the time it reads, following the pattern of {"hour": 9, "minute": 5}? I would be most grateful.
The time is {"hour": 8, "minute": 43}
